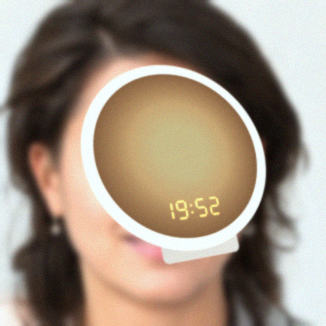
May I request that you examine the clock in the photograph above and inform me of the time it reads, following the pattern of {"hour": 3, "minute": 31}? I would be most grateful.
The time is {"hour": 19, "minute": 52}
